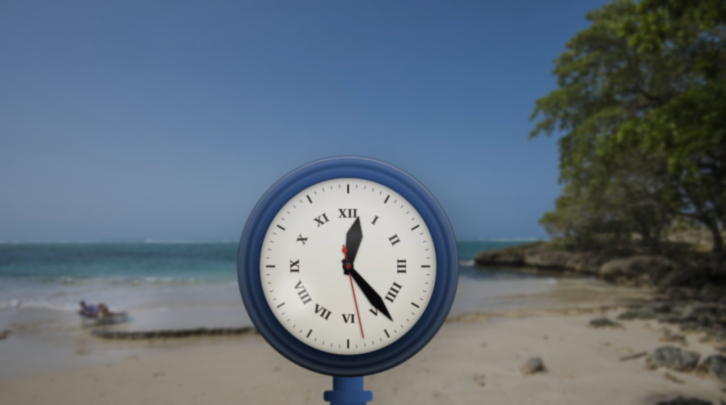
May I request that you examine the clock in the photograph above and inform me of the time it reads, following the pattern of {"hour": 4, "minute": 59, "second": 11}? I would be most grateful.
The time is {"hour": 12, "minute": 23, "second": 28}
